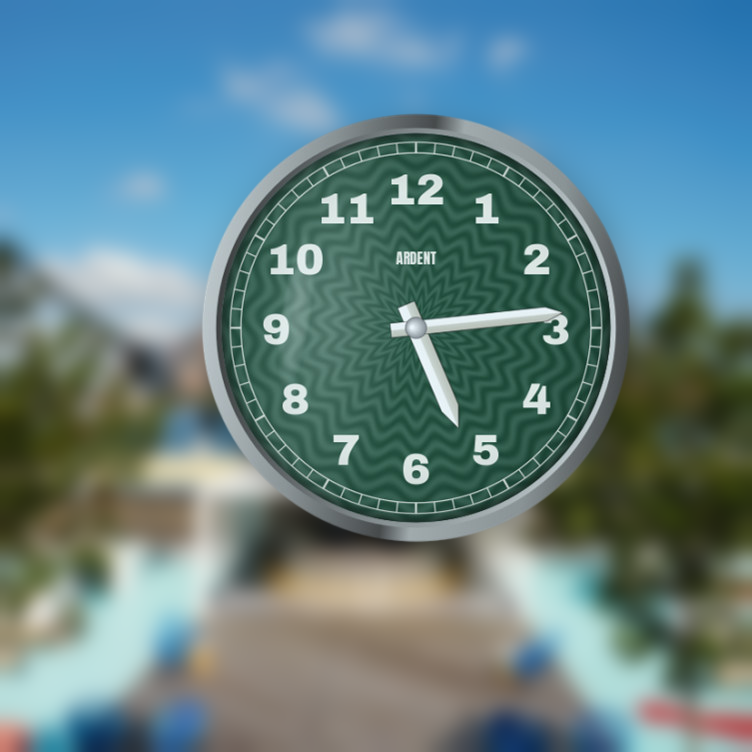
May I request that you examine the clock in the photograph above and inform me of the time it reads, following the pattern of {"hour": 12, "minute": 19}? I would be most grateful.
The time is {"hour": 5, "minute": 14}
